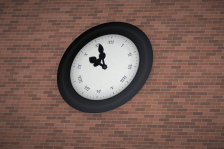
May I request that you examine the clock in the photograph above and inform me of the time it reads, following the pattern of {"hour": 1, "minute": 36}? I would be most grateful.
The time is {"hour": 9, "minute": 56}
